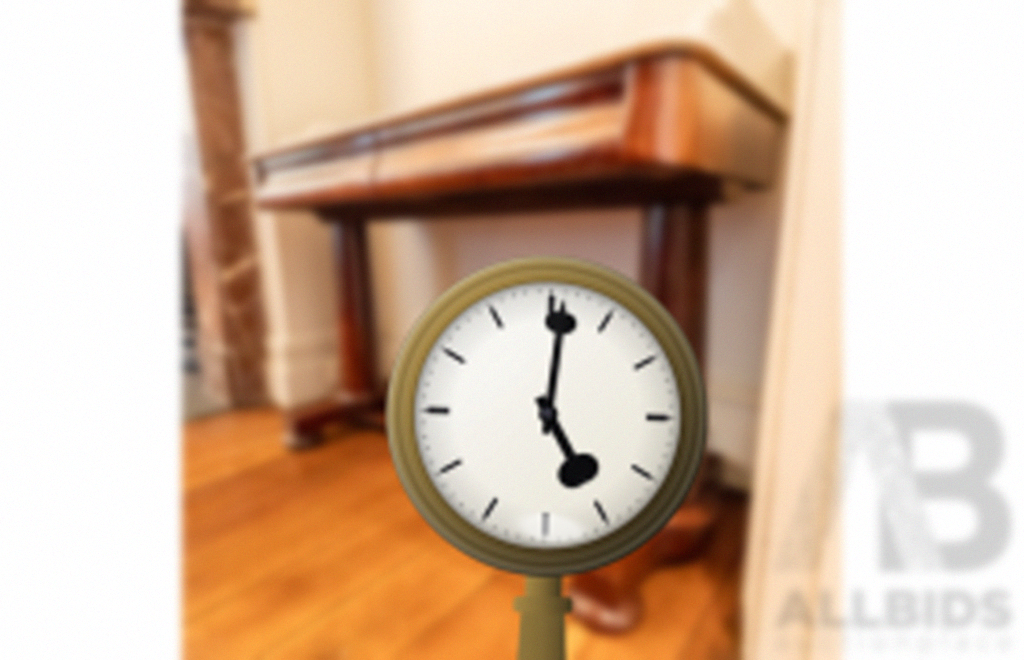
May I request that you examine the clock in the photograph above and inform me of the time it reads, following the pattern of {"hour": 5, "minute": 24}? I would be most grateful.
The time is {"hour": 5, "minute": 1}
